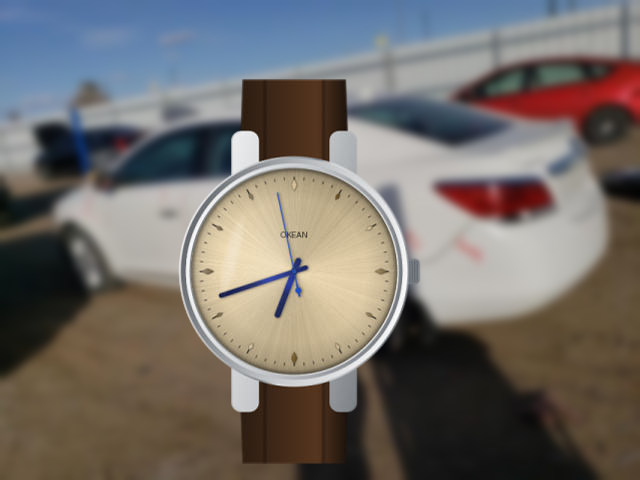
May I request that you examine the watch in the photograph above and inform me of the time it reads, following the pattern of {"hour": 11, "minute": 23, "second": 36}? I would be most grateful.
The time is {"hour": 6, "minute": 41, "second": 58}
